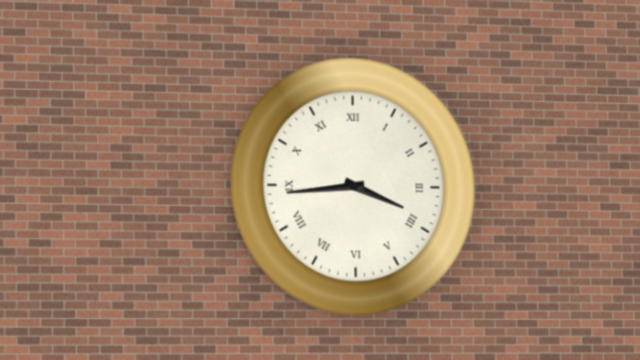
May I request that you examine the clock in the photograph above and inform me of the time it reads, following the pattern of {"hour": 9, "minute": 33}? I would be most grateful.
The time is {"hour": 3, "minute": 44}
